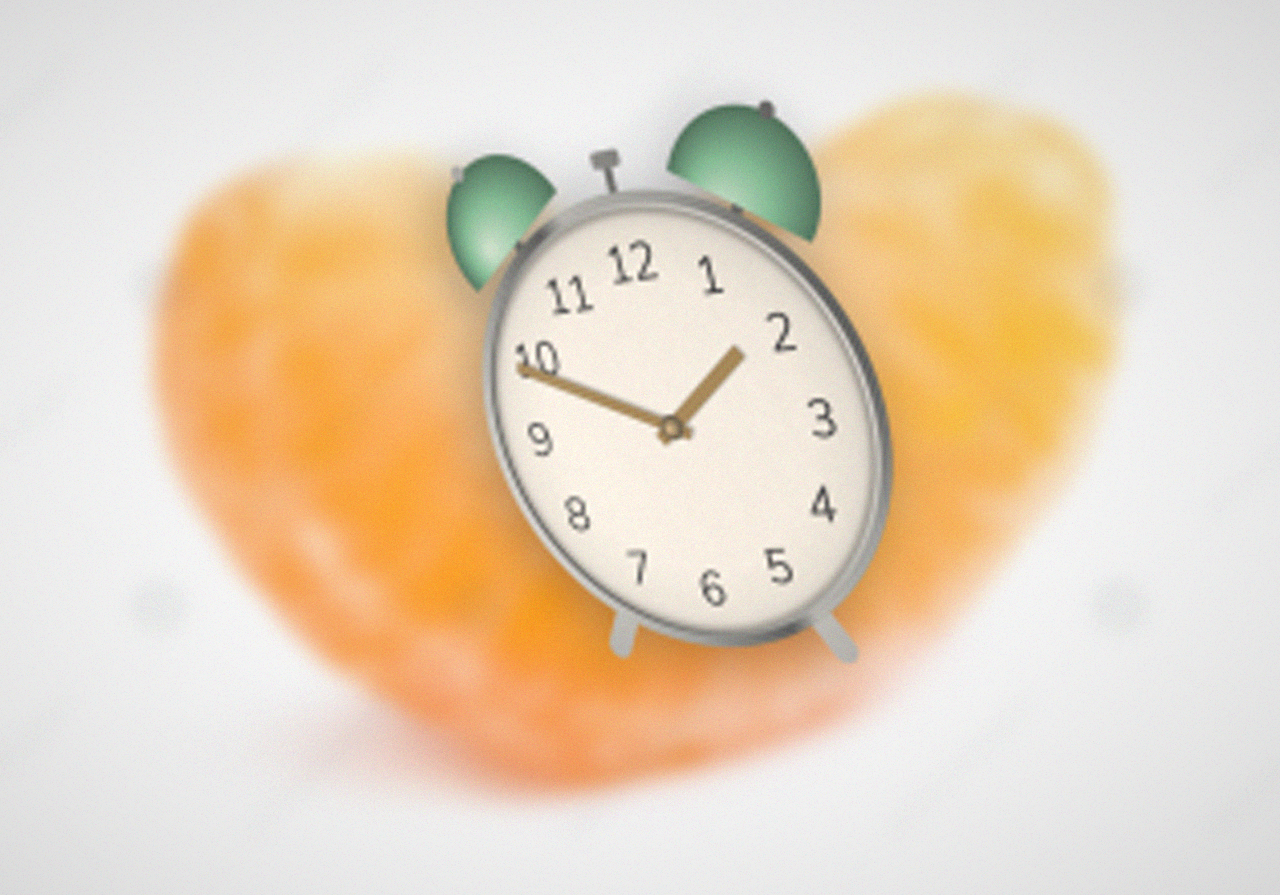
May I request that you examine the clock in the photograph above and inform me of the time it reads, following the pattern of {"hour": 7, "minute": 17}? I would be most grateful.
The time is {"hour": 1, "minute": 49}
